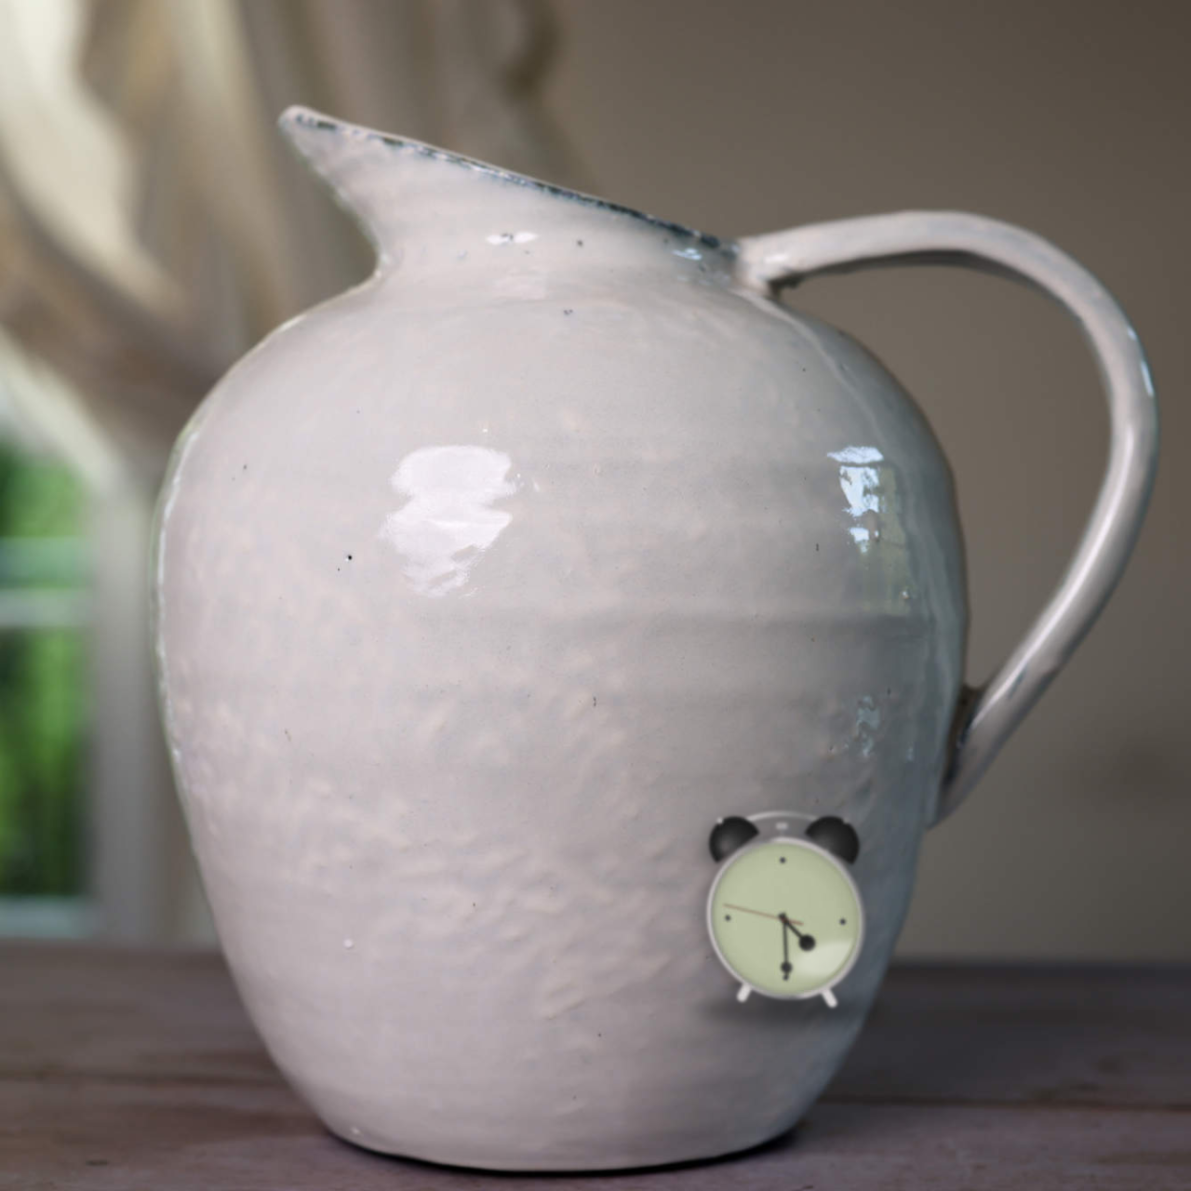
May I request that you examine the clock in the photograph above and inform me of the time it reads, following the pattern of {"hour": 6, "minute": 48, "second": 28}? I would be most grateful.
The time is {"hour": 4, "minute": 29, "second": 47}
